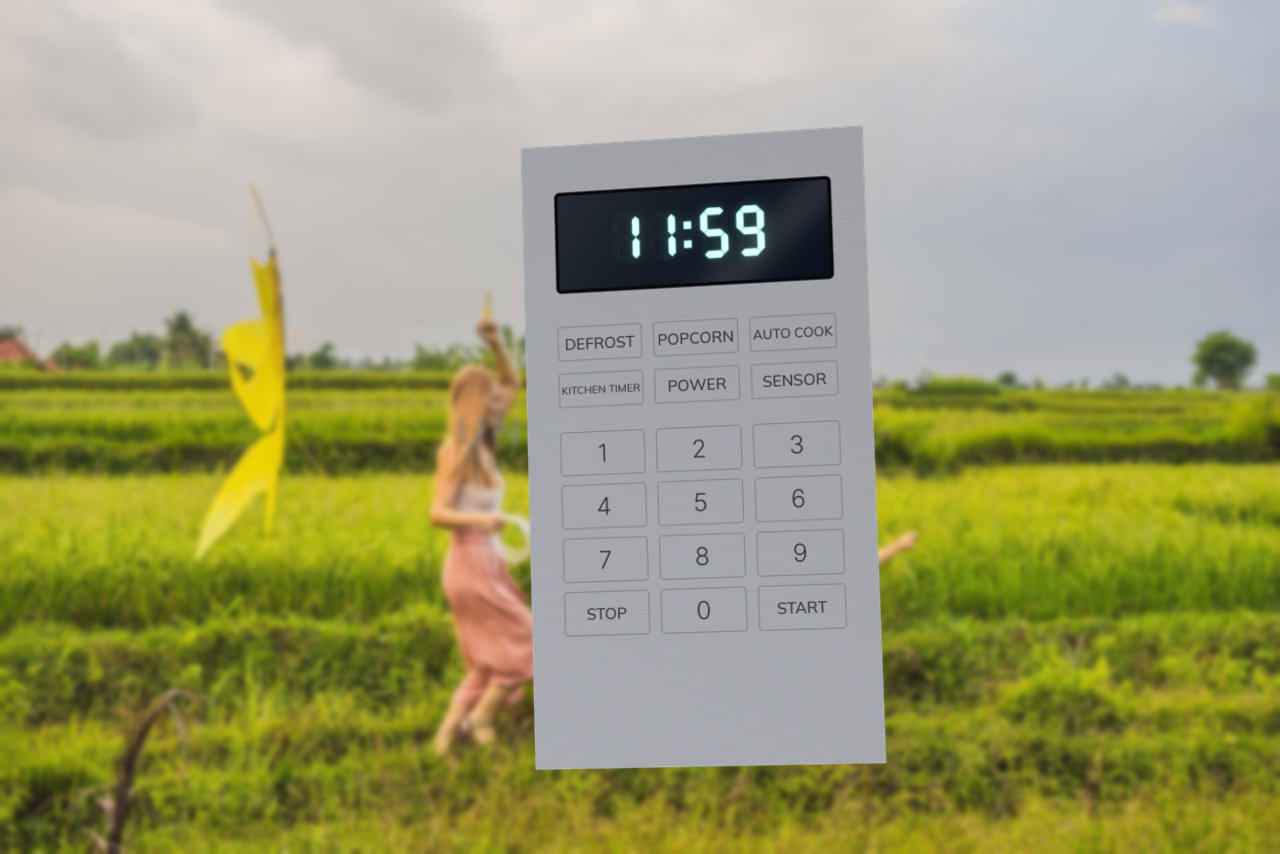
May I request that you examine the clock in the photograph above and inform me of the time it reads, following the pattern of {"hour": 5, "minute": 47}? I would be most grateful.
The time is {"hour": 11, "minute": 59}
